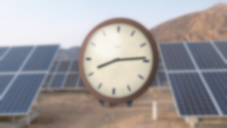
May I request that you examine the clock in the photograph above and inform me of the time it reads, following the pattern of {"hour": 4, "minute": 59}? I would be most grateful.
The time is {"hour": 8, "minute": 14}
